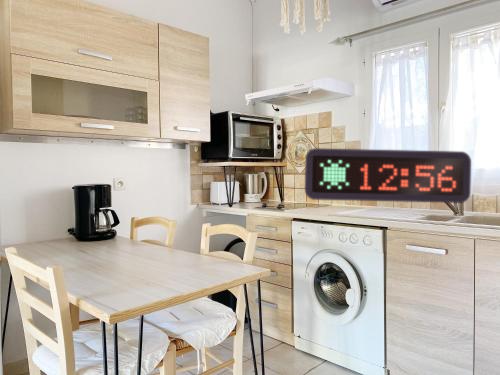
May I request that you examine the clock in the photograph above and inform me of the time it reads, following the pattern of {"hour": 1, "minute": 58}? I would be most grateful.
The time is {"hour": 12, "minute": 56}
